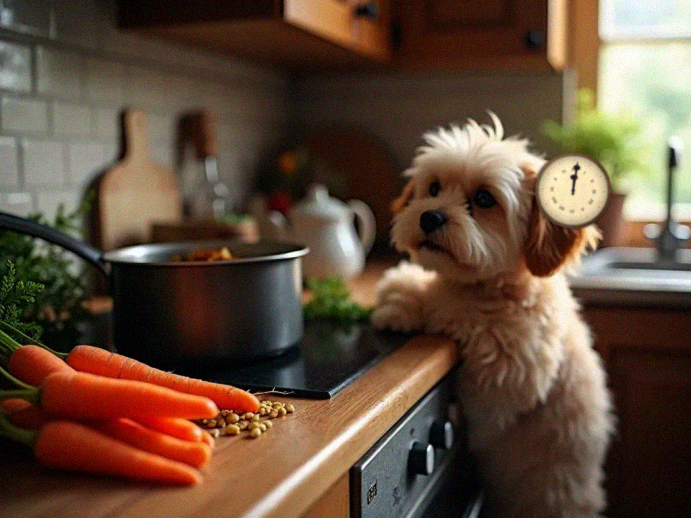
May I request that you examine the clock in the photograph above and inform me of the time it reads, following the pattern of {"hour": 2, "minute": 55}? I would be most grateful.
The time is {"hour": 12, "minute": 1}
